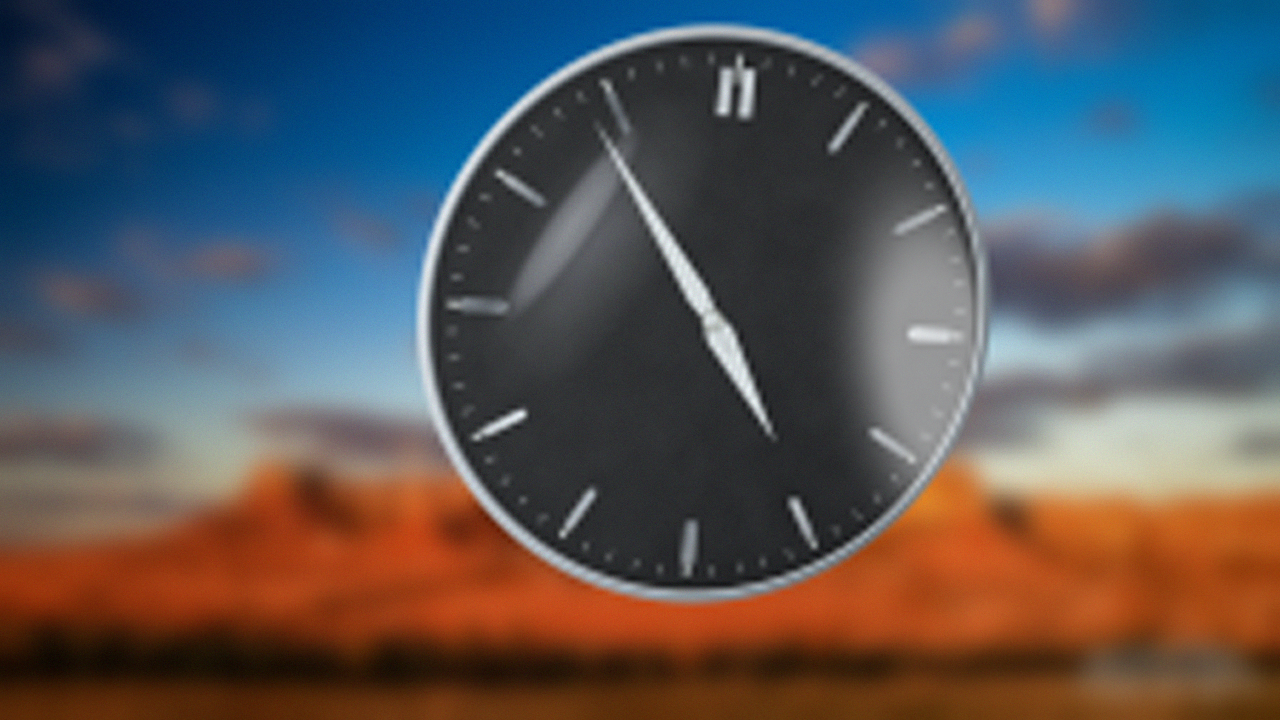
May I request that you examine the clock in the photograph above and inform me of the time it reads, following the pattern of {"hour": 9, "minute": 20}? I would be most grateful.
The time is {"hour": 4, "minute": 54}
